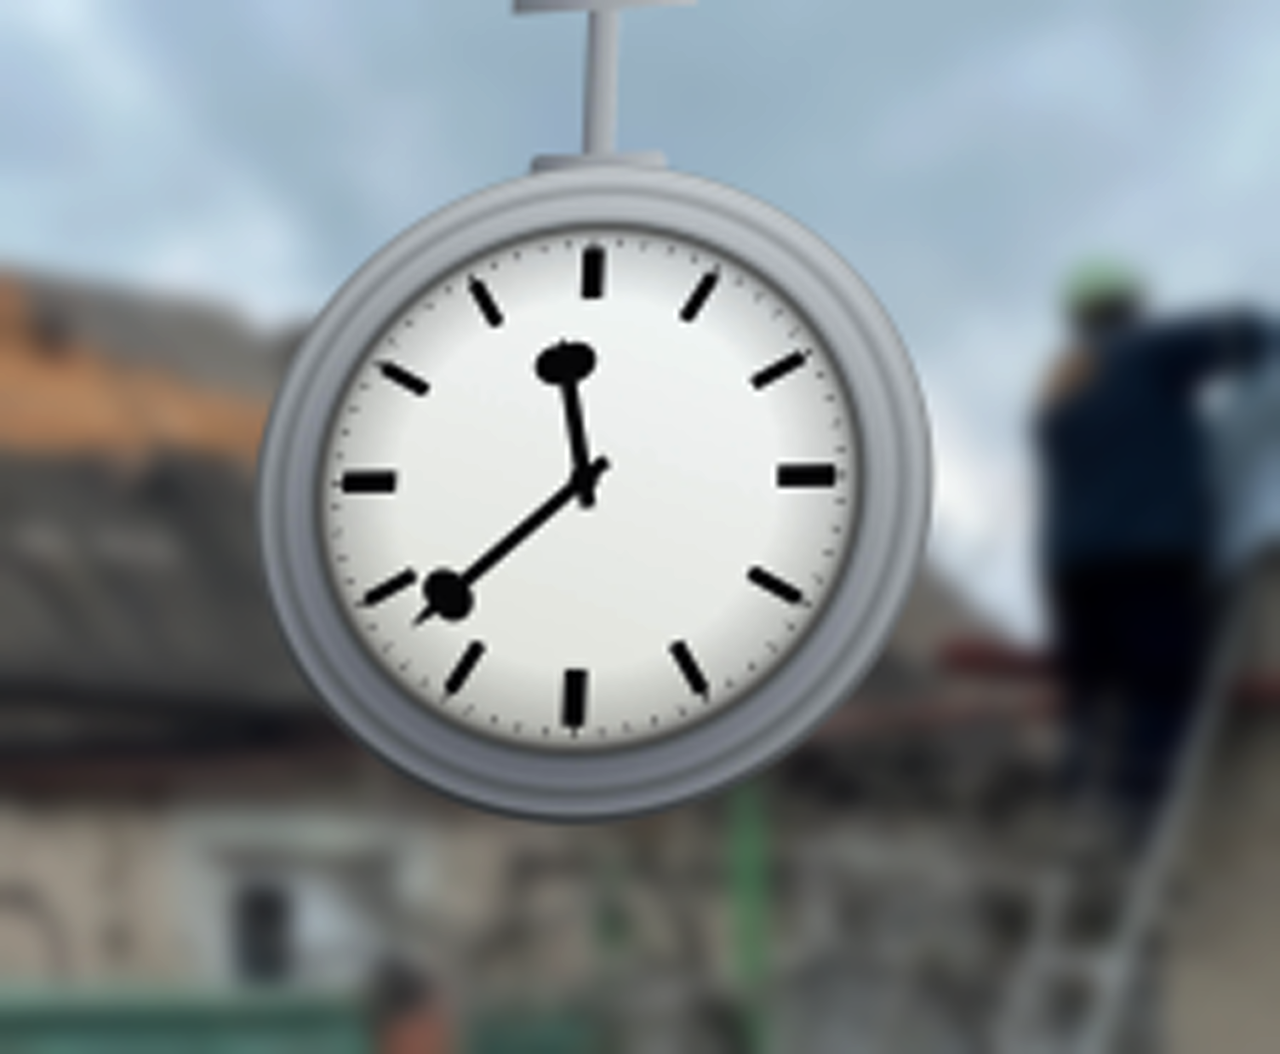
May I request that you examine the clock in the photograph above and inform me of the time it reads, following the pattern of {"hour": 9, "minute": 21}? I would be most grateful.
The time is {"hour": 11, "minute": 38}
